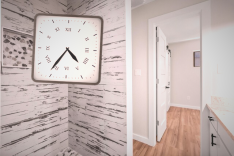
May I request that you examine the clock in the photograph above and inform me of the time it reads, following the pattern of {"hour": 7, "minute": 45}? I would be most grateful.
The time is {"hour": 4, "minute": 36}
